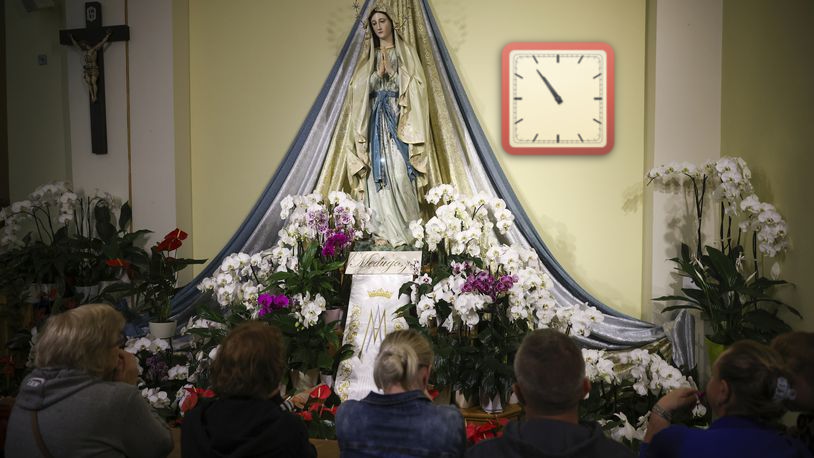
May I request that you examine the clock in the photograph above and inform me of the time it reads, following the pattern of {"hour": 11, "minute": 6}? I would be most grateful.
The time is {"hour": 10, "minute": 54}
